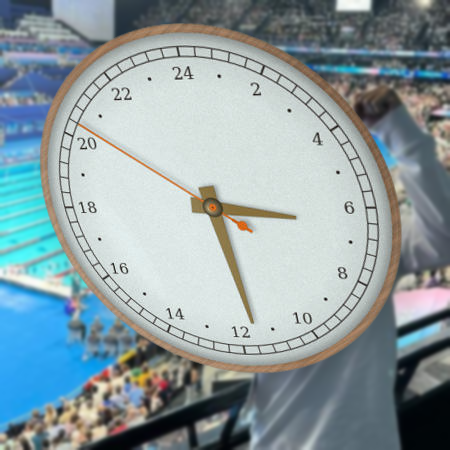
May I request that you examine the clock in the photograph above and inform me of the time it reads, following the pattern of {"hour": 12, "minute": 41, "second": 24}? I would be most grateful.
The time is {"hour": 6, "minute": 28, "second": 51}
